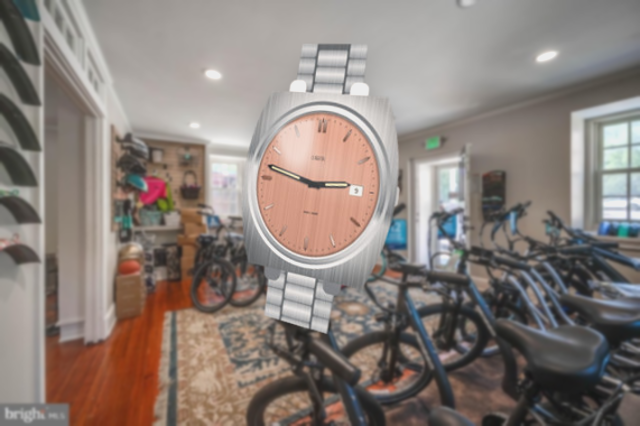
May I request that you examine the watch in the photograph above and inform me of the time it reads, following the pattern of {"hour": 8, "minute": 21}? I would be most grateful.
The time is {"hour": 2, "minute": 47}
